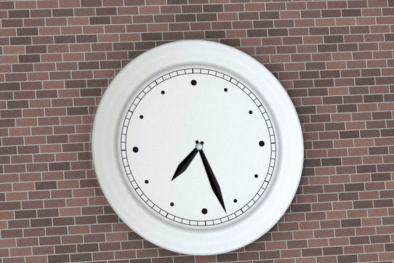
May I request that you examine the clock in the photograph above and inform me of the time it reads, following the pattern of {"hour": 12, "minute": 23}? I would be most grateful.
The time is {"hour": 7, "minute": 27}
